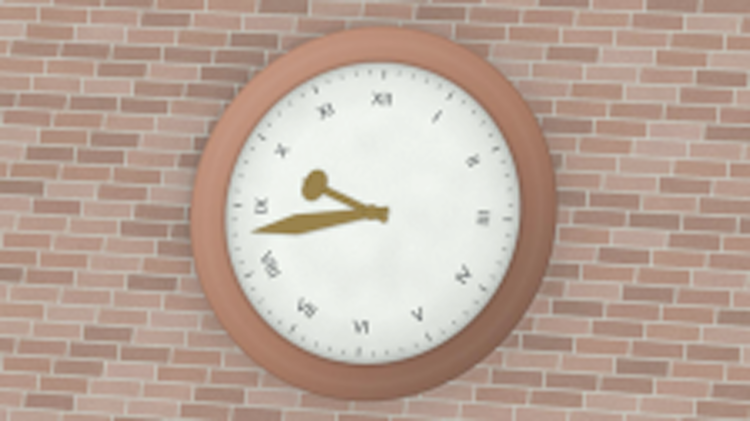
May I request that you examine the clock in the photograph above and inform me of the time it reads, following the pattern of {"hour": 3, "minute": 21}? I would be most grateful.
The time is {"hour": 9, "minute": 43}
